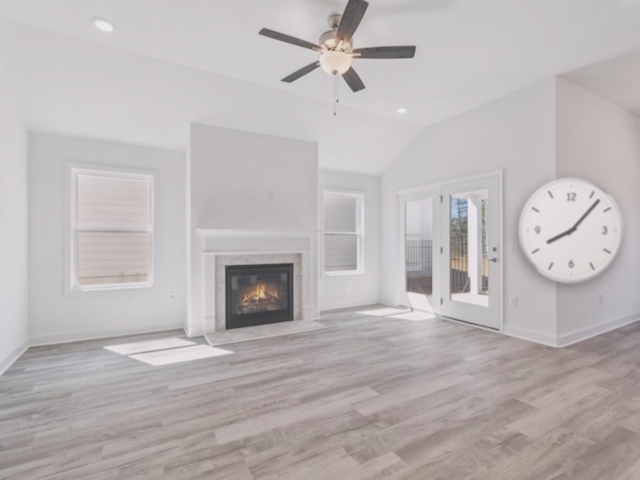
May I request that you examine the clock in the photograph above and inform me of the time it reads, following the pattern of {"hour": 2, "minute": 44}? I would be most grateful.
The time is {"hour": 8, "minute": 7}
